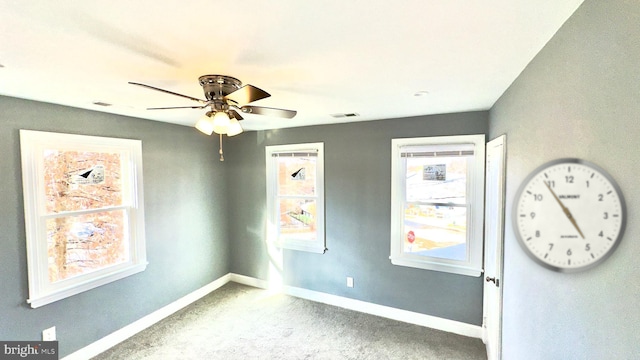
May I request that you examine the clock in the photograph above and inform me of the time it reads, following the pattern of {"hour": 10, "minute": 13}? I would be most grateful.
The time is {"hour": 4, "minute": 54}
